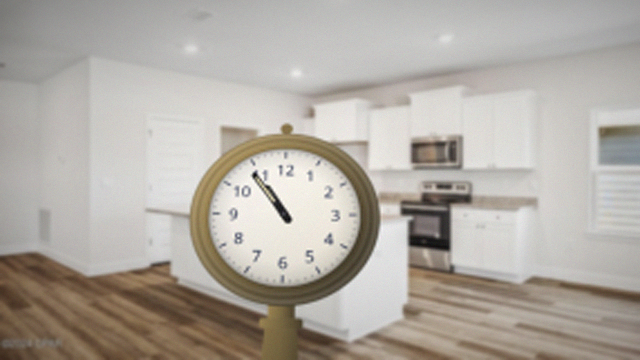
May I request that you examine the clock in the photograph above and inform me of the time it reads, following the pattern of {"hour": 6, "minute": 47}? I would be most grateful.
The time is {"hour": 10, "minute": 54}
